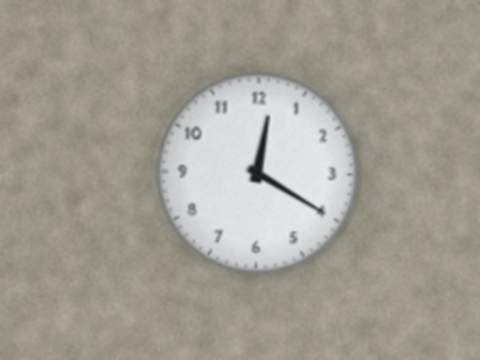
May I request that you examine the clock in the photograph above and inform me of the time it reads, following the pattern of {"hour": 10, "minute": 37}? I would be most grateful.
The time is {"hour": 12, "minute": 20}
